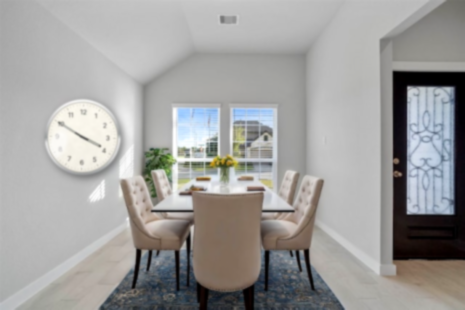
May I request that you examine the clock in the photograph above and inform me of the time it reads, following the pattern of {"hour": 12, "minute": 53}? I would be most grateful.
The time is {"hour": 3, "minute": 50}
